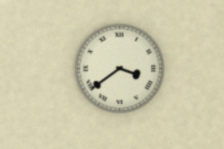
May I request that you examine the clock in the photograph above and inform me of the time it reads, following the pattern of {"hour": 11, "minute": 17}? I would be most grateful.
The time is {"hour": 3, "minute": 39}
